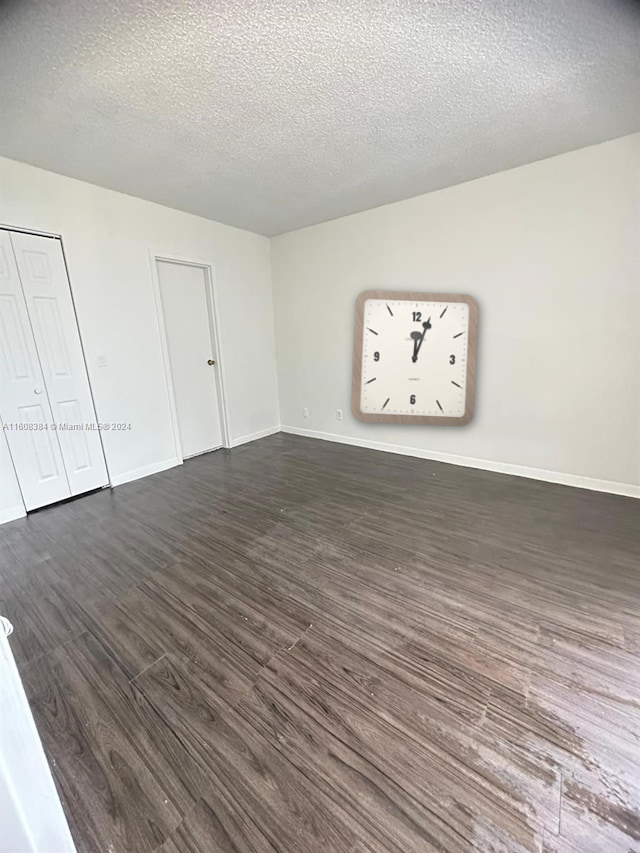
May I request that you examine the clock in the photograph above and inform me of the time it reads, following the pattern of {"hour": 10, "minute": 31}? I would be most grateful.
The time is {"hour": 12, "minute": 3}
